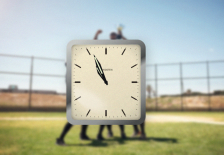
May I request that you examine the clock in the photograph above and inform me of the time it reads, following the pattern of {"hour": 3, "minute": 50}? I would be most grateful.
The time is {"hour": 10, "minute": 56}
